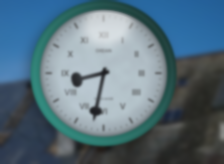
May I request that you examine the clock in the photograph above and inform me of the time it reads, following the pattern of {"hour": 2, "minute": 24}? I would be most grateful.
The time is {"hour": 8, "minute": 32}
